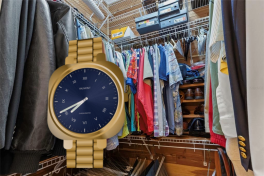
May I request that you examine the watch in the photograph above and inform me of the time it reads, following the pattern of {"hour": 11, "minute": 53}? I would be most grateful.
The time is {"hour": 7, "minute": 41}
